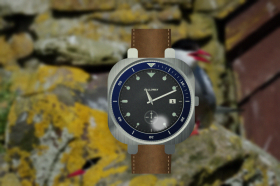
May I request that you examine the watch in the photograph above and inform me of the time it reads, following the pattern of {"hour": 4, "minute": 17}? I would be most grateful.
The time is {"hour": 11, "minute": 11}
